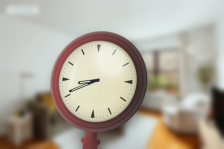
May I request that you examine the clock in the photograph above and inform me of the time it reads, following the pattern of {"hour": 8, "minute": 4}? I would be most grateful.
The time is {"hour": 8, "minute": 41}
